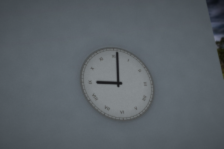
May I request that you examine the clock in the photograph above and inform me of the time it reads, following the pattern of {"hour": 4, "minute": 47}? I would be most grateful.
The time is {"hour": 9, "minute": 1}
